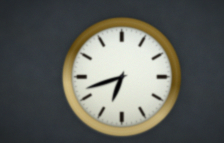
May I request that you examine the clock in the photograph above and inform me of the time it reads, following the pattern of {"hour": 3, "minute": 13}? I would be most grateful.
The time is {"hour": 6, "minute": 42}
